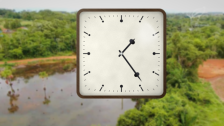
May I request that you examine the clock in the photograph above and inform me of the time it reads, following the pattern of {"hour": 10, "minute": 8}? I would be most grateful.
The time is {"hour": 1, "minute": 24}
